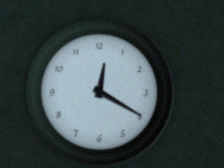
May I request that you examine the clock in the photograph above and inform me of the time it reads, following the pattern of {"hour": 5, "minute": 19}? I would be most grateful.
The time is {"hour": 12, "minute": 20}
